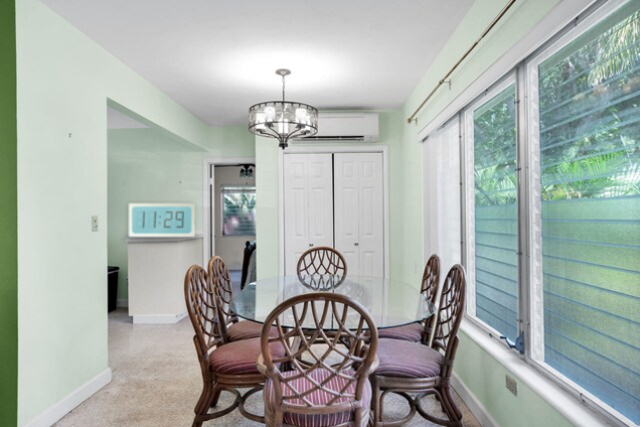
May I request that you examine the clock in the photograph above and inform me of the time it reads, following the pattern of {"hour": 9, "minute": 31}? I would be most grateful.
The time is {"hour": 11, "minute": 29}
